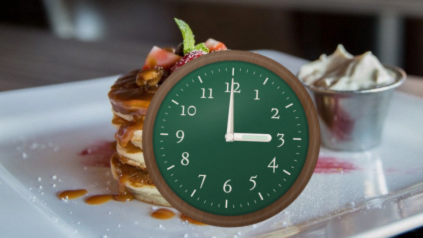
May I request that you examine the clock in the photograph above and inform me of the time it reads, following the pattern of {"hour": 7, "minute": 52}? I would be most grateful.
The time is {"hour": 3, "minute": 0}
